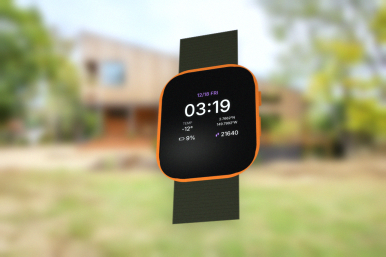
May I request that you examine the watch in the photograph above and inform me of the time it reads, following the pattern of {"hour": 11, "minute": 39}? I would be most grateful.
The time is {"hour": 3, "minute": 19}
